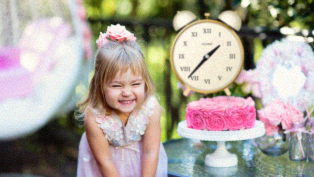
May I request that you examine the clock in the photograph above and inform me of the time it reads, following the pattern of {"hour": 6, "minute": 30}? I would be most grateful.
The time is {"hour": 1, "minute": 37}
